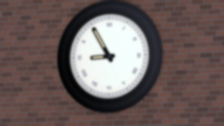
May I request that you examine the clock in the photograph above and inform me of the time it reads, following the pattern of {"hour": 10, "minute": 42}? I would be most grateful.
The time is {"hour": 8, "minute": 55}
